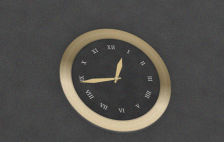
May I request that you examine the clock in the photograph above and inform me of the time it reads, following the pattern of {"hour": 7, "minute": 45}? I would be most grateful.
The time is {"hour": 12, "minute": 44}
